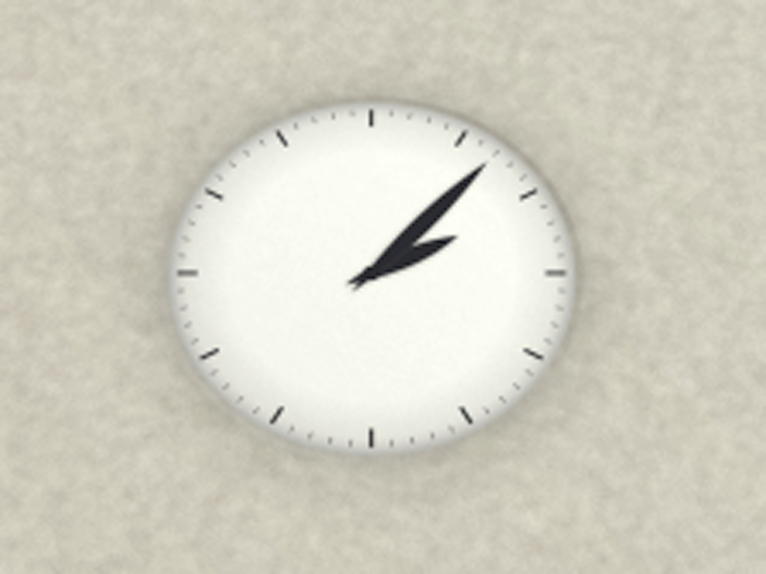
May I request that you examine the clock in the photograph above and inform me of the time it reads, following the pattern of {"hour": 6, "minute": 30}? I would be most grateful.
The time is {"hour": 2, "minute": 7}
